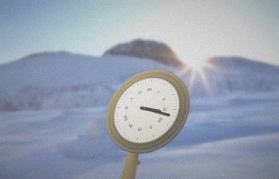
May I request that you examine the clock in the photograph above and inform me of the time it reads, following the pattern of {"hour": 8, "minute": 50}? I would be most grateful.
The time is {"hour": 3, "minute": 17}
